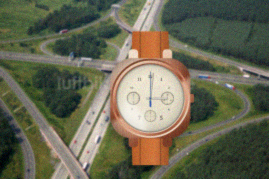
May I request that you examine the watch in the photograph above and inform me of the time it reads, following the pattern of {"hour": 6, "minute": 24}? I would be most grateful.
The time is {"hour": 3, "minute": 1}
